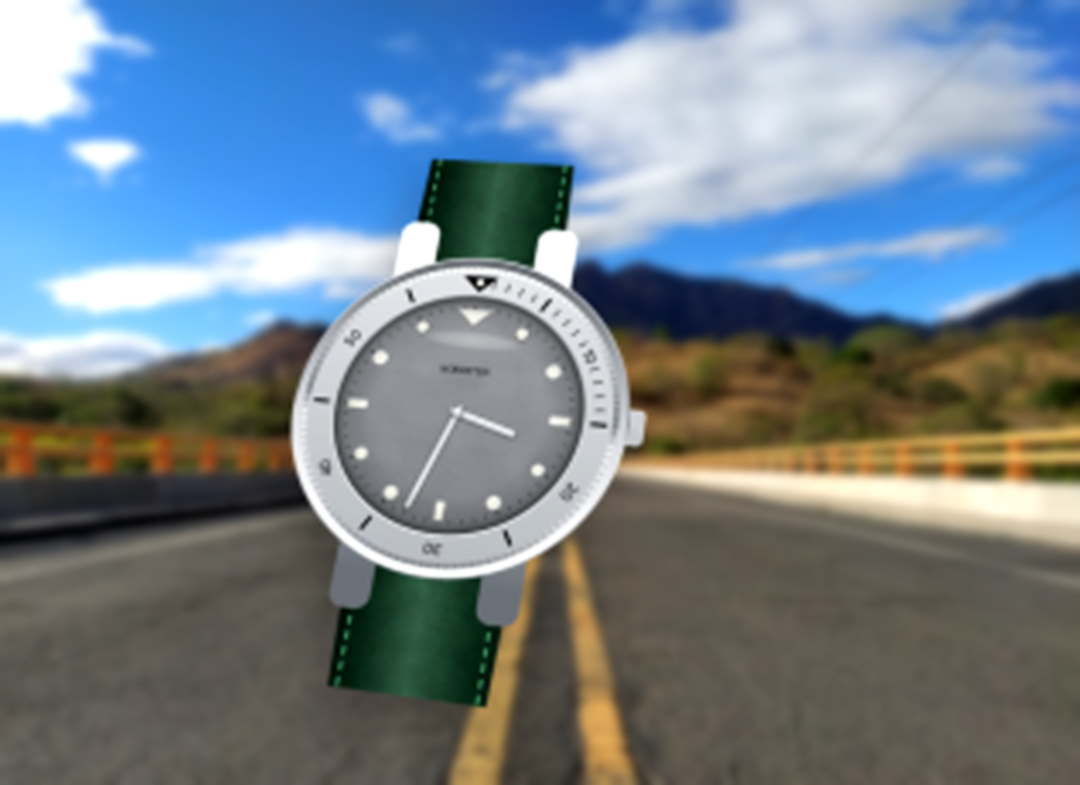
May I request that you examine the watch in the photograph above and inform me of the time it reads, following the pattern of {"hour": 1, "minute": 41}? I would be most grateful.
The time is {"hour": 3, "minute": 33}
